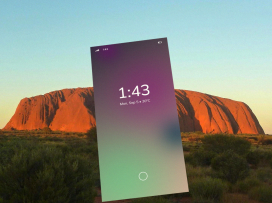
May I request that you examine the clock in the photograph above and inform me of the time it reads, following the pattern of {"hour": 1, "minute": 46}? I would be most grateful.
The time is {"hour": 1, "minute": 43}
